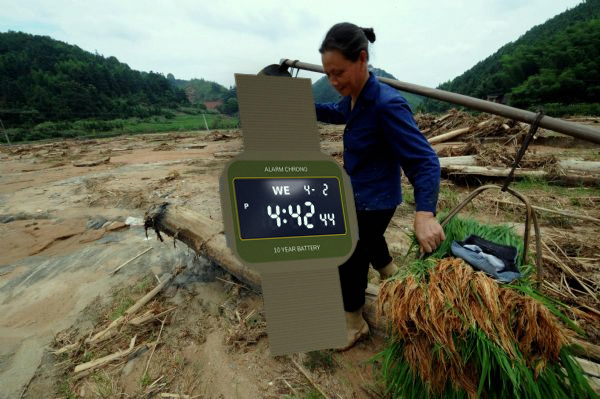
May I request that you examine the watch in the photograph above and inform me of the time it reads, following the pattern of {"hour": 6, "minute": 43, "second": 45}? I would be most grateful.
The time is {"hour": 4, "minute": 42, "second": 44}
